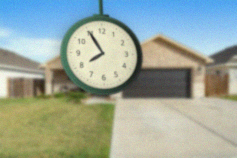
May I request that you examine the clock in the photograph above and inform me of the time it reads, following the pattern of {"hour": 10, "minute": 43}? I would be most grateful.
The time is {"hour": 7, "minute": 55}
